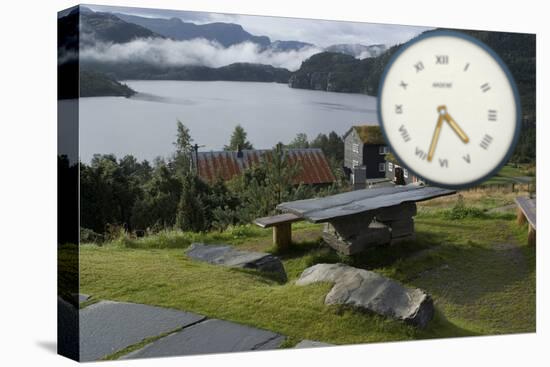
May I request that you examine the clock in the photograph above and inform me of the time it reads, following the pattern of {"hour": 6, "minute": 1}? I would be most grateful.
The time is {"hour": 4, "minute": 33}
